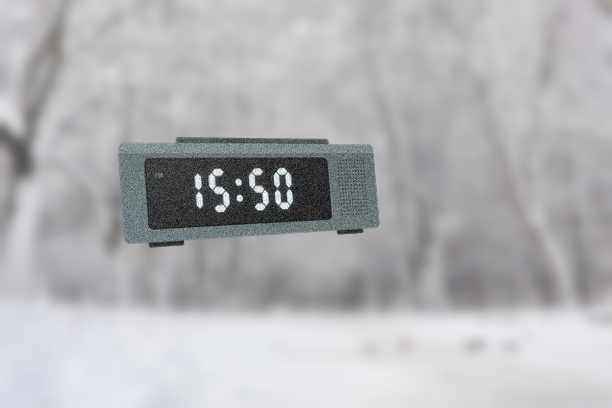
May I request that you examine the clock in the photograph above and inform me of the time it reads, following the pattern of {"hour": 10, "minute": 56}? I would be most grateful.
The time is {"hour": 15, "minute": 50}
